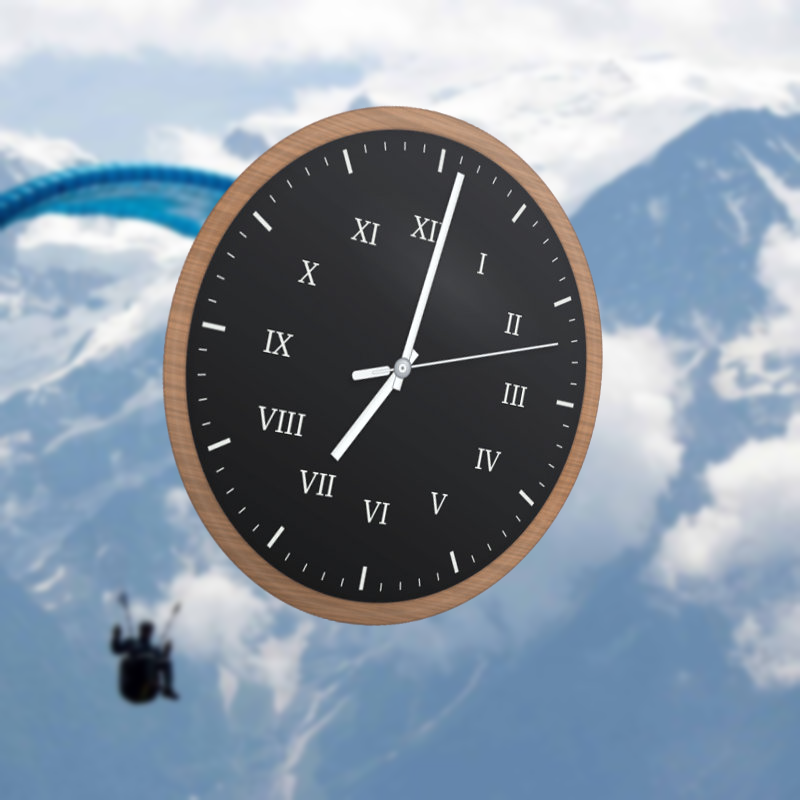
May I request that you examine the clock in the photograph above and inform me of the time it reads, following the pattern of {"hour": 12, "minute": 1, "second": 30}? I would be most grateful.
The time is {"hour": 7, "minute": 1, "second": 12}
